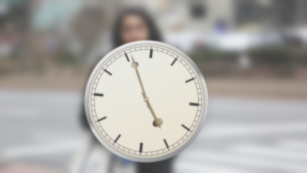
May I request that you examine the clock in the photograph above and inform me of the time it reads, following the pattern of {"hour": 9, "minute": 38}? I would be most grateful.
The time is {"hour": 4, "minute": 56}
